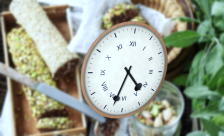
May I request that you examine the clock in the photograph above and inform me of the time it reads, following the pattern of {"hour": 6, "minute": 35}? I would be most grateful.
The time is {"hour": 4, "minute": 33}
